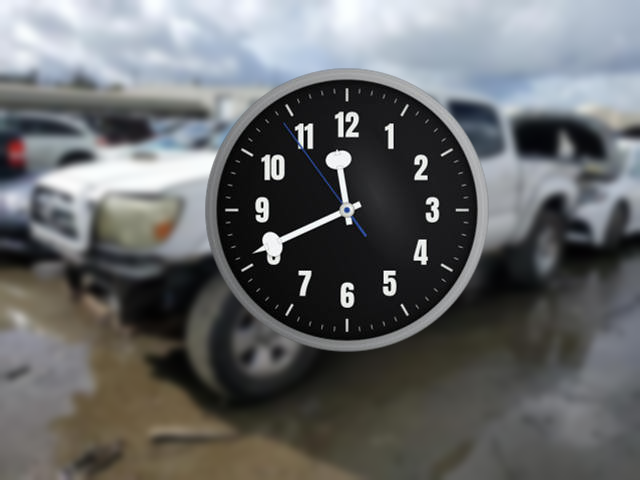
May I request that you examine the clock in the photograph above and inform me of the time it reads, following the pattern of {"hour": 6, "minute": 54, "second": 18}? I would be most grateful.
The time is {"hour": 11, "minute": 40, "second": 54}
